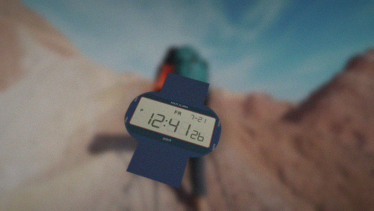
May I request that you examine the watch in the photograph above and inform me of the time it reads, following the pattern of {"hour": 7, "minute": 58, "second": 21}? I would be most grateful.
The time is {"hour": 12, "minute": 41, "second": 26}
